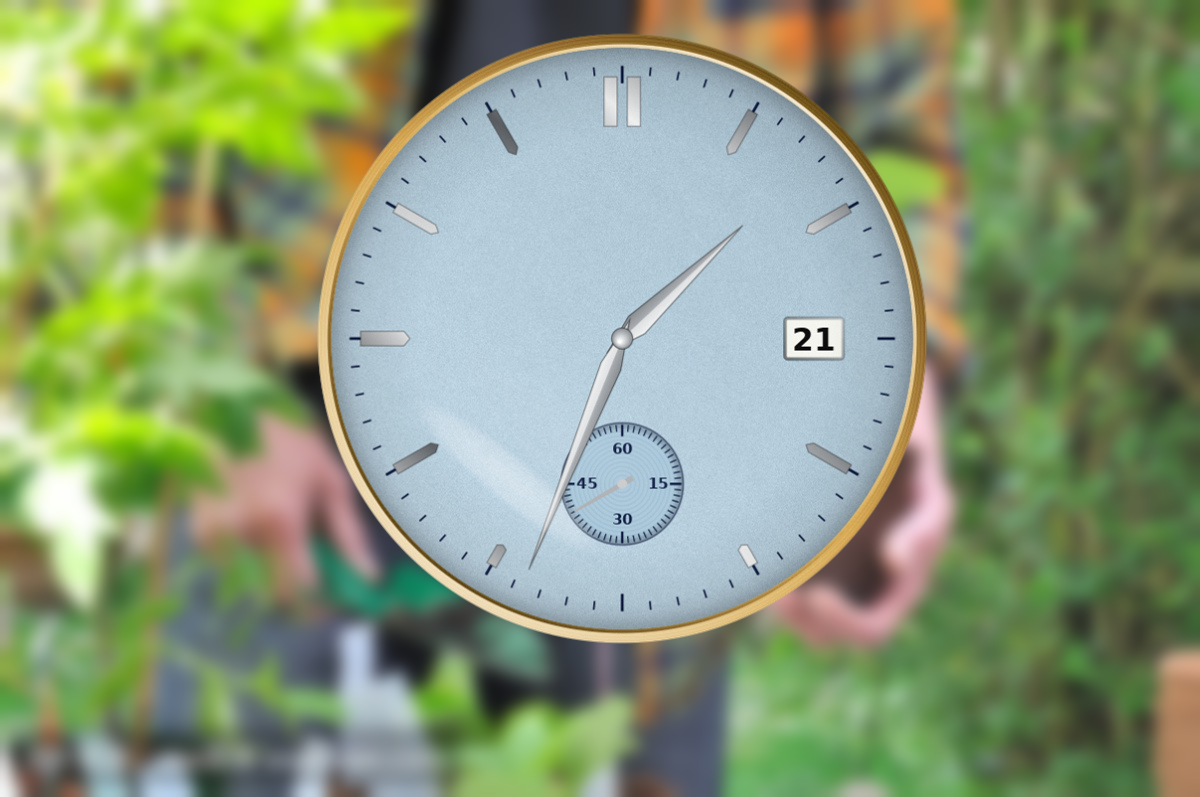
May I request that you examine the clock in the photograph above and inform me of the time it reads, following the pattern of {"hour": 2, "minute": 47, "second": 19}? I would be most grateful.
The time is {"hour": 1, "minute": 33, "second": 40}
